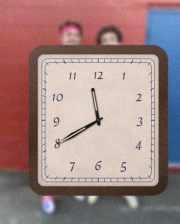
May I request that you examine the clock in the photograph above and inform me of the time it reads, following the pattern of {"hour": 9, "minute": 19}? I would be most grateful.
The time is {"hour": 11, "minute": 40}
